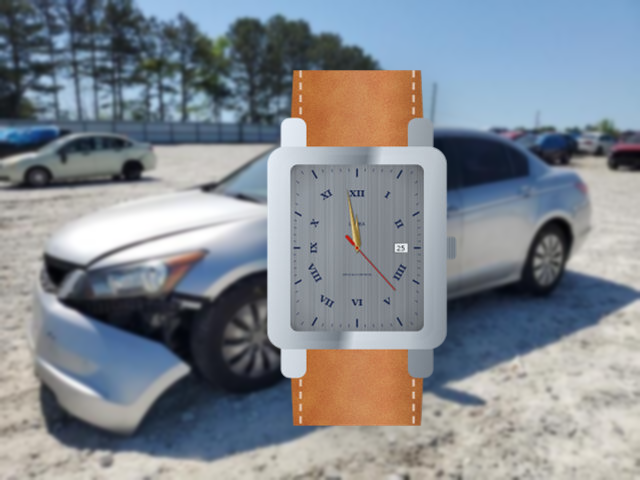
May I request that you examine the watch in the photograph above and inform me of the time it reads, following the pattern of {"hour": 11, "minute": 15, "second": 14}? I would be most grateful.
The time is {"hour": 11, "minute": 58, "second": 23}
